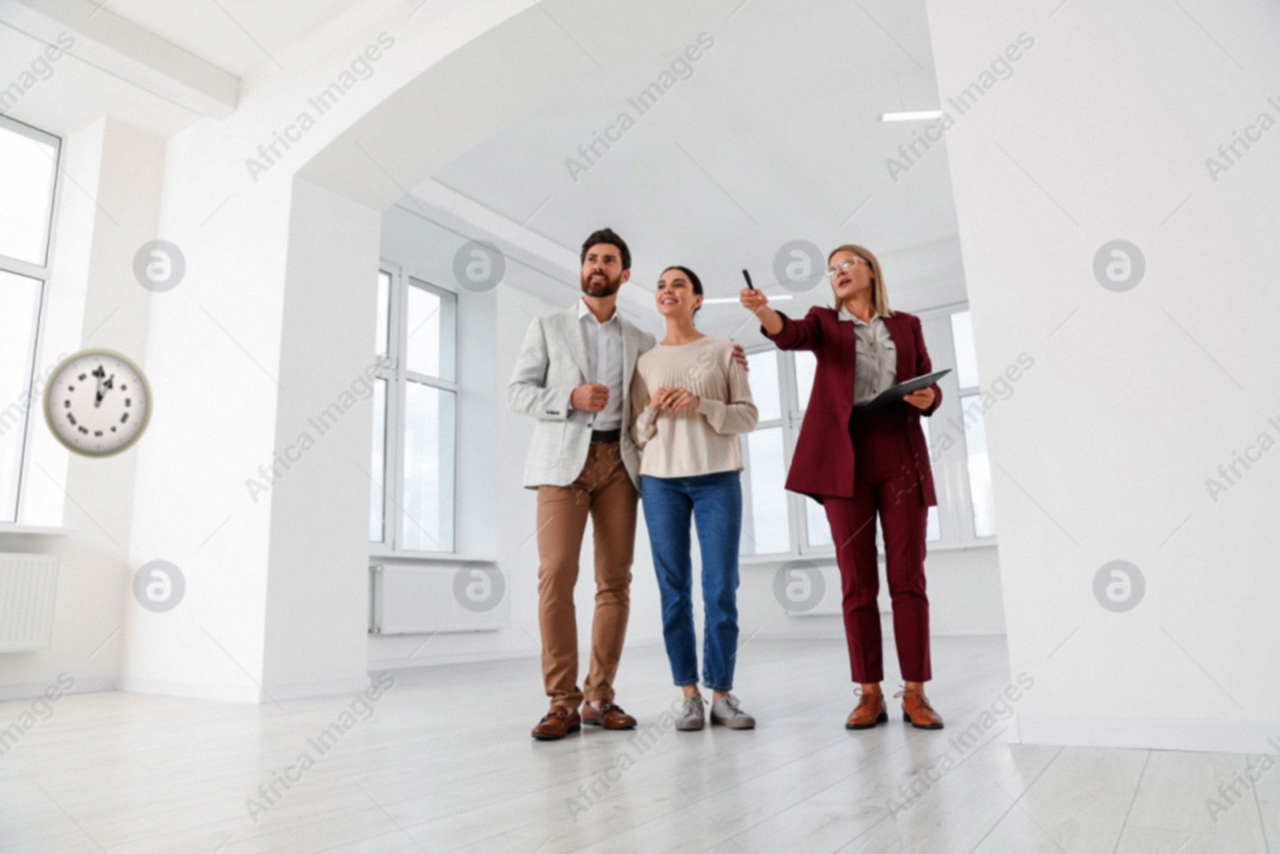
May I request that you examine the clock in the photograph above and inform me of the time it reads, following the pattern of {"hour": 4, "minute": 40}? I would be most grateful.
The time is {"hour": 1, "minute": 1}
